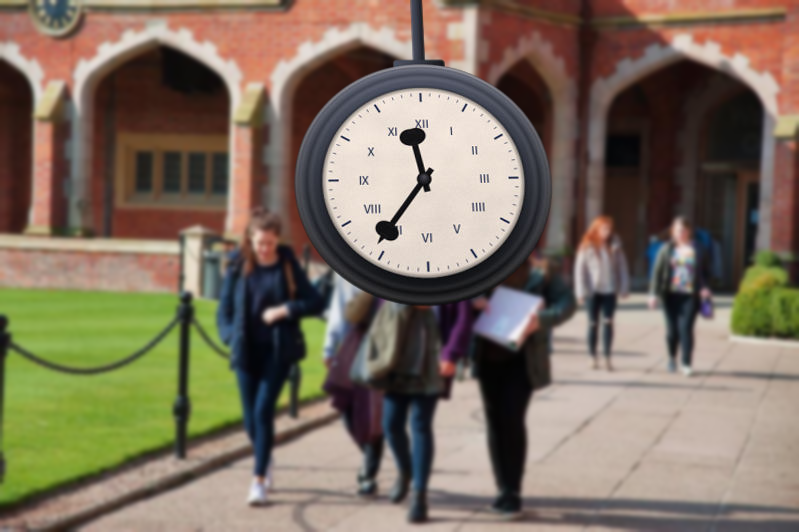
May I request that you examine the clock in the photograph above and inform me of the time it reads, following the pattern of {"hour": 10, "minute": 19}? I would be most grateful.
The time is {"hour": 11, "minute": 36}
